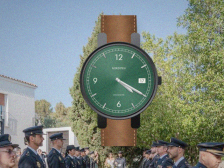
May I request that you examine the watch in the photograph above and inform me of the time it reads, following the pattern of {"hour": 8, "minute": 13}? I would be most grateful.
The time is {"hour": 4, "minute": 20}
